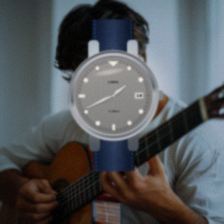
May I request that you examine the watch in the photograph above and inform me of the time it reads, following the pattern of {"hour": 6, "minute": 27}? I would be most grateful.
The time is {"hour": 1, "minute": 41}
